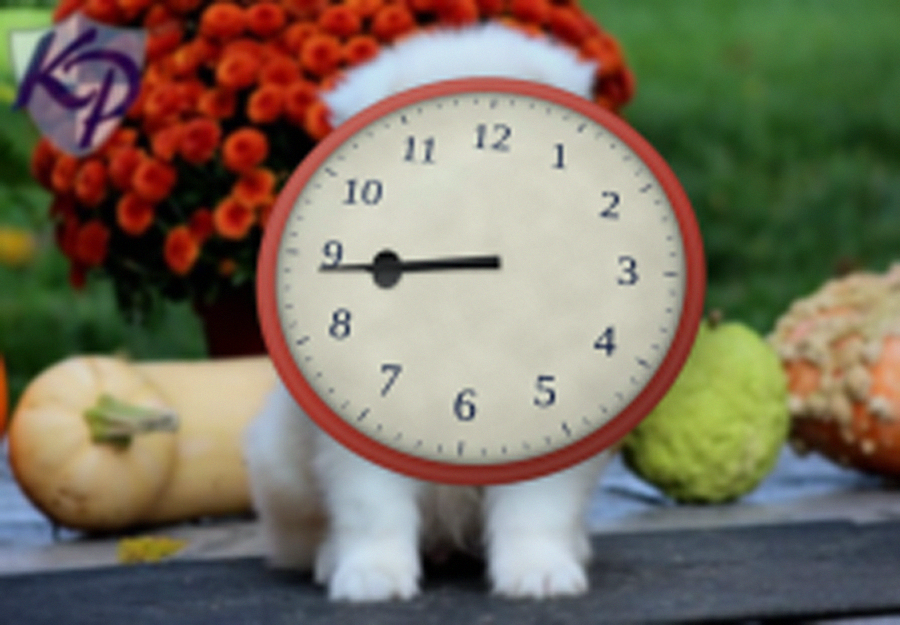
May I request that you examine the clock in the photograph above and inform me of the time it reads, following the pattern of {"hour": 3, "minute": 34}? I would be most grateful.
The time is {"hour": 8, "minute": 44}
